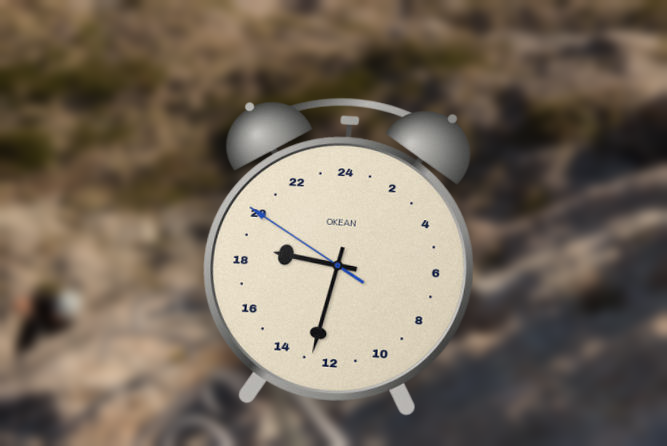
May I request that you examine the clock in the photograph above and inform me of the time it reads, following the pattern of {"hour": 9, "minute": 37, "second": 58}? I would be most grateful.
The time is {"hour": 18, "minute": 31, "second": 50}
